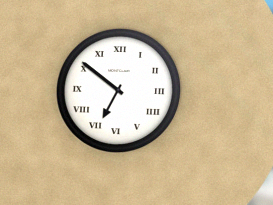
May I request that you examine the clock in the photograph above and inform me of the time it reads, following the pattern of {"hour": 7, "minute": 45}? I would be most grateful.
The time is {"hour": 6, "minute": 51}
